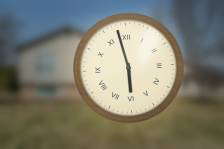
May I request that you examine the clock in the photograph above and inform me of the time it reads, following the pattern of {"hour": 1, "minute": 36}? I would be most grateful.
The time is {"hour": 5, "minute": 58}
